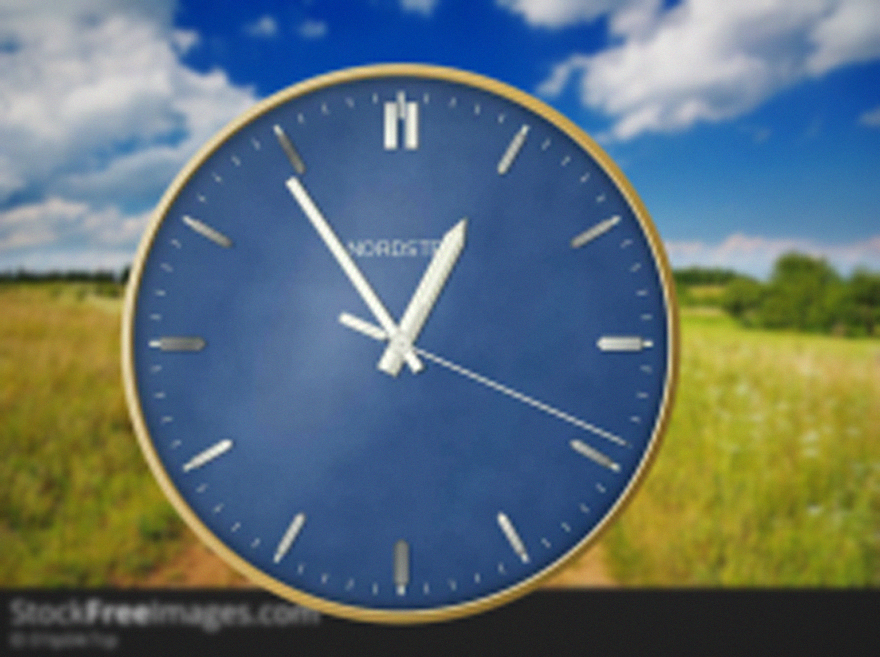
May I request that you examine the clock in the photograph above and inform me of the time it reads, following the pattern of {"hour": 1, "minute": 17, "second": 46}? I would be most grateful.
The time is {"hour": 12, "minute": 54, "second": 19}
